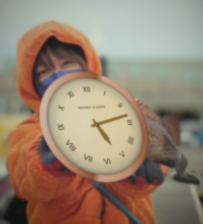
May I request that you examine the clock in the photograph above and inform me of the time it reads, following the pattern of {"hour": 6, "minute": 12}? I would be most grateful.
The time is {"hour": 5, "minute": 13}
